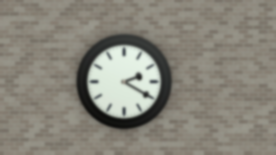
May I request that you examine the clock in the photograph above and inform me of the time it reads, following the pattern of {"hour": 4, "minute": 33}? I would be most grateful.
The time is {"hour": 2, "minute": 20}
